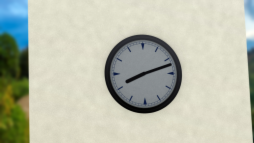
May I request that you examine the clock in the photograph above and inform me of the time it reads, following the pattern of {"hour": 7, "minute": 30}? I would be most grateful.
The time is {"hour": 8, "minute": 12}
